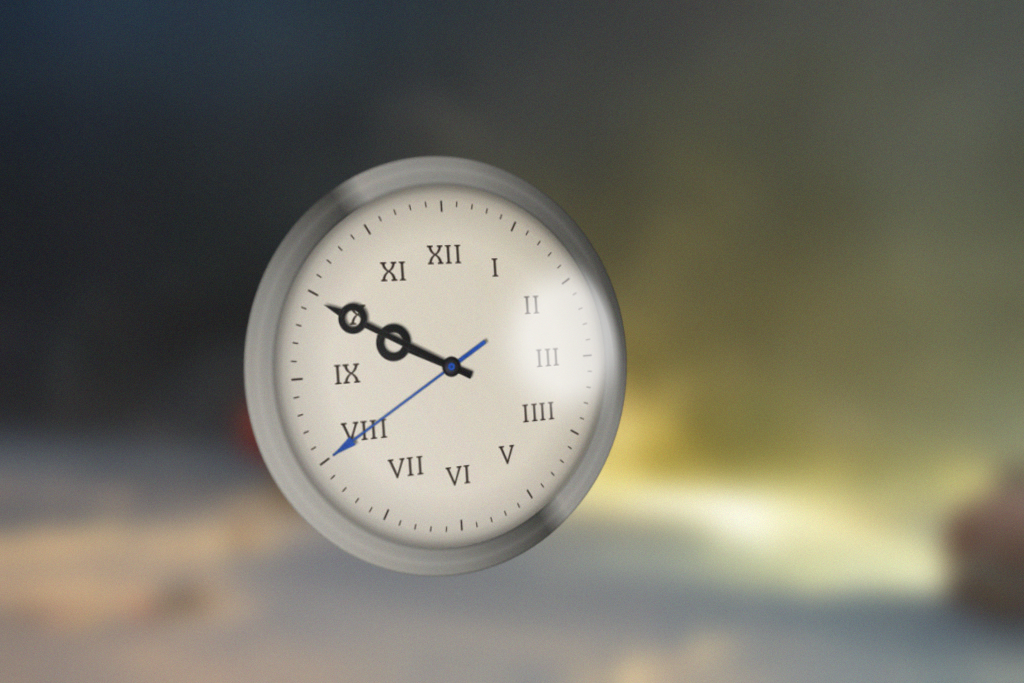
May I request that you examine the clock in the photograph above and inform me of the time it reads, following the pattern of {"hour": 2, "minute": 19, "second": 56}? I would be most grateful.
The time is {"hour": 9, "minute": 49, "second": 40}
